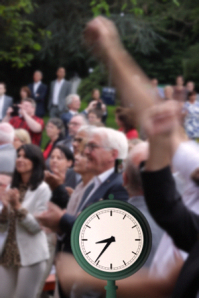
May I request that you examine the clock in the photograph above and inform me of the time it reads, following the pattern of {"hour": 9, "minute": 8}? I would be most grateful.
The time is {"hour": 8, "minute": 36}
